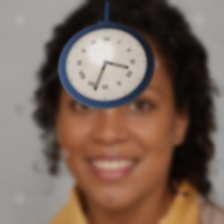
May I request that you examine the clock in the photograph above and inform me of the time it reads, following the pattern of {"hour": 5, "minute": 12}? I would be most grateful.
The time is {"hour": 3, "minute": 33}
